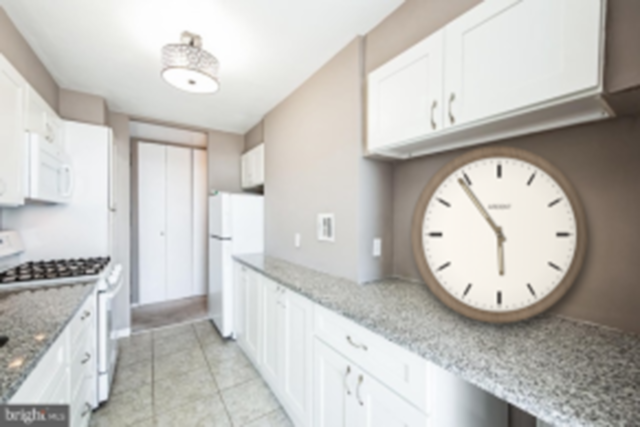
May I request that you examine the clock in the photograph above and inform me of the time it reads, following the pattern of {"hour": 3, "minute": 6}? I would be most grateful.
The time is {"hour": 5, "minute": 54}
